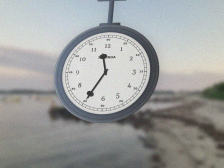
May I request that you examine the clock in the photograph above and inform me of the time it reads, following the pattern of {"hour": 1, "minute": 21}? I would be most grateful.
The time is {"hour": 11, "minute": 35}
